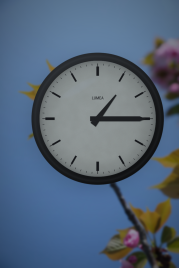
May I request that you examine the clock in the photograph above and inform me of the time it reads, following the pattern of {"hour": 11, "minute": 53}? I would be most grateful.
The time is {"hour": 1, "minute": 15}
